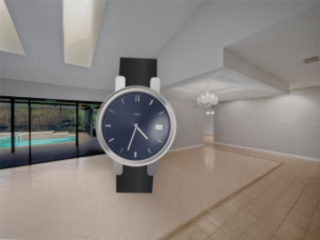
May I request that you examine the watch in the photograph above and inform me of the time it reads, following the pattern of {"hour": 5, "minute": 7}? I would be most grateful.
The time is {"hour": 4, "minute": 33}
